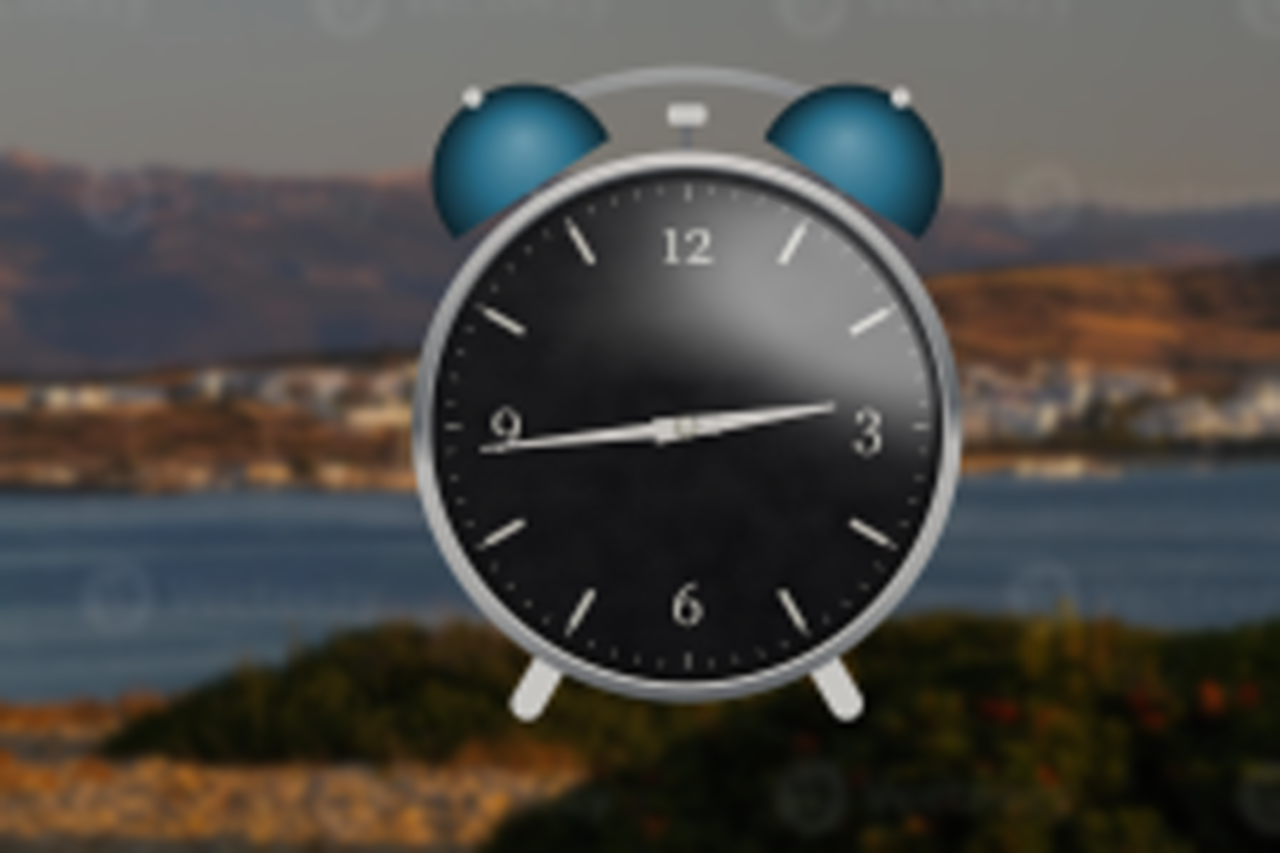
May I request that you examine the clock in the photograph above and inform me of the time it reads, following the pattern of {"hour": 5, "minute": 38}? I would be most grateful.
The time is {"hour": 2, "minute": 44}
